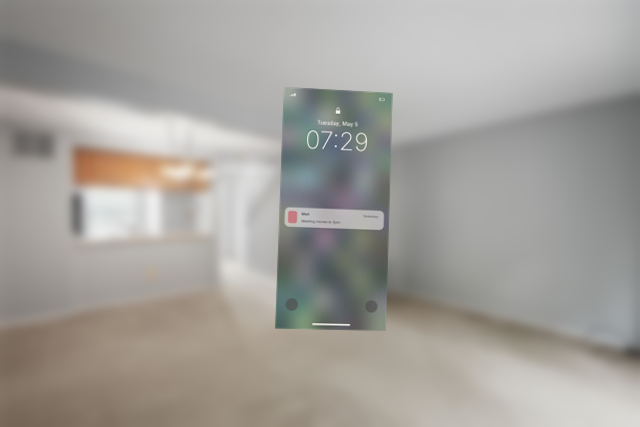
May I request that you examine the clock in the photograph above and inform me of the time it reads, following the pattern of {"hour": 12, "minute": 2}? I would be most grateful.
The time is {"hour": 7, "minute": 29}
